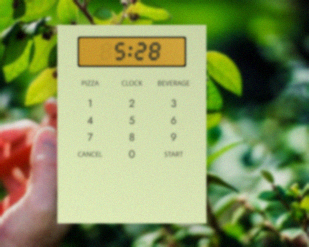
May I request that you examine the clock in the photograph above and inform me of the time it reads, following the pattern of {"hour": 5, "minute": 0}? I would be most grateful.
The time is {"hour": 5, "minute": 28}
